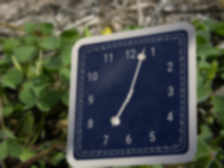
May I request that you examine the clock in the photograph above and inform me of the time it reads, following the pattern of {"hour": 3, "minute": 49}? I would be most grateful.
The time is {"hour": 7, "minute": 3}
